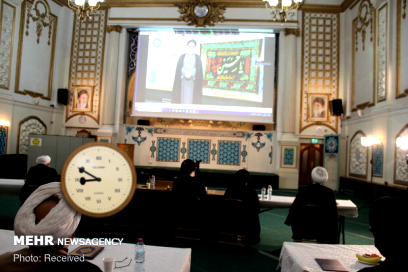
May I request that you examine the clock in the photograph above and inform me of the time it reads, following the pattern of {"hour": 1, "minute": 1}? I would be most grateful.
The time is {"hour": 8, "minute": 50}
